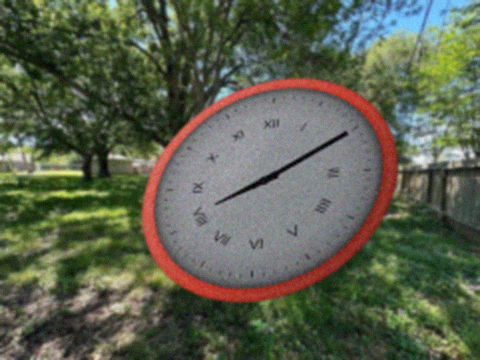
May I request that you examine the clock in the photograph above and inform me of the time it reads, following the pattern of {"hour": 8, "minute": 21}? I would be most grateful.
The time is {"hour": 8, "minute": 10}
